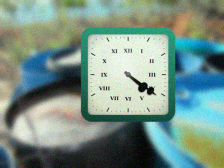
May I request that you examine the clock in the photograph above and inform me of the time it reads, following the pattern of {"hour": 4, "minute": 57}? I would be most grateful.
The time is {"hour": 4, "minute": 21}
